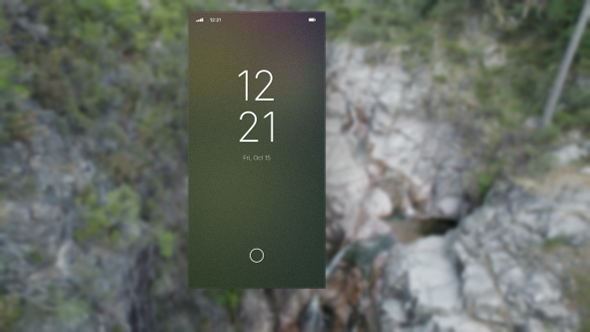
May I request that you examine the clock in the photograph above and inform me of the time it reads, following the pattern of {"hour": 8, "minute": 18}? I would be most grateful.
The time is {"hour": 12, "minute": 21}
